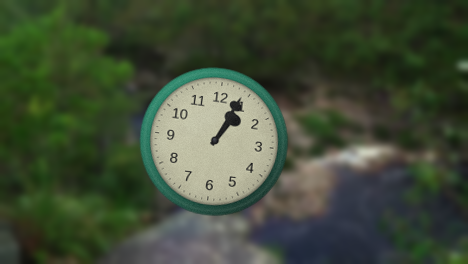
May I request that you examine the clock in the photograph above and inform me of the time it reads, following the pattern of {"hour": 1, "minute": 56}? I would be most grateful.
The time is {"hour": 1, "minute": 4}
